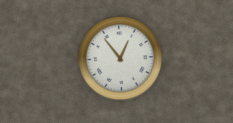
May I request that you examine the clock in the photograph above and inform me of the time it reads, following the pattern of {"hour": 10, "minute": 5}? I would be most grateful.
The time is {"hour": 12, "minute": 54}
